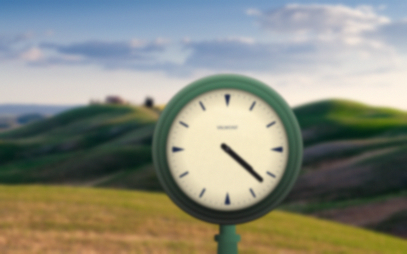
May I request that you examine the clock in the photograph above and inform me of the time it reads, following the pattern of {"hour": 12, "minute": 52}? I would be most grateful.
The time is {"hour": 4, "minute": 22}
